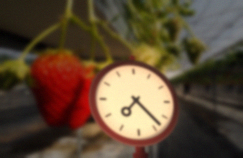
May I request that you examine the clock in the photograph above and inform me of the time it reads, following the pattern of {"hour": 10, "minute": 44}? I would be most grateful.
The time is {"hour": 7, "minute": 23}
